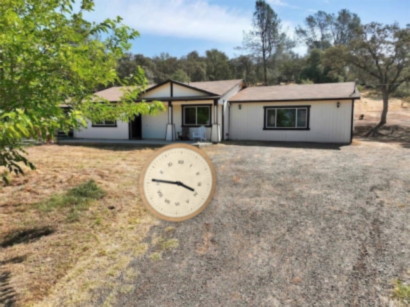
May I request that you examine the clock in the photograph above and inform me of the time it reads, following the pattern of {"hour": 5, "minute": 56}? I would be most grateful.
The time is {"hour": 3, "minute": 46}
